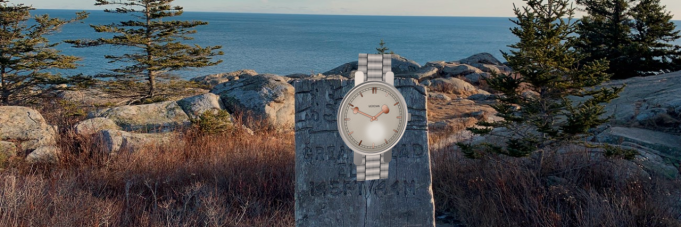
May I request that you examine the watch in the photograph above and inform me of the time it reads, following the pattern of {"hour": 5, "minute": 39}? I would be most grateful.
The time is {"hour": 1, "minute": 49}
